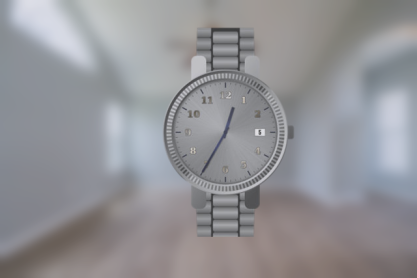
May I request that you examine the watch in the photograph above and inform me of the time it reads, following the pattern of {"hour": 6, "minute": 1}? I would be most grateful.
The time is {"hour": 12, "minute": 35}
